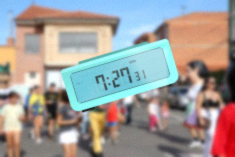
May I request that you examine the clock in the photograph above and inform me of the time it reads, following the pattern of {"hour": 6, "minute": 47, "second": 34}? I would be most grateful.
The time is {"hour": 7, "minute": 27, "second": 31}
